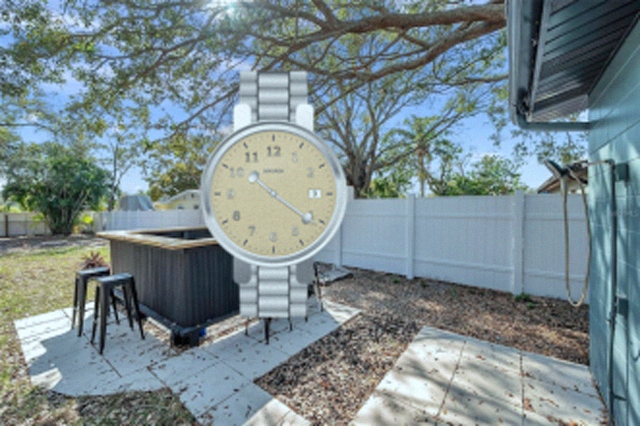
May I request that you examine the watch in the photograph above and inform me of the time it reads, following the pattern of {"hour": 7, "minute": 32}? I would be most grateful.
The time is {"hour": 10, "minute": 21}
